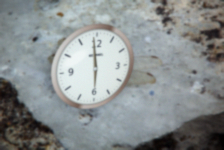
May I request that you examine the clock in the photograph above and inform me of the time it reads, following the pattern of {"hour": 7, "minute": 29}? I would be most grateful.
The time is {"hour": 5, "minute": 59}
